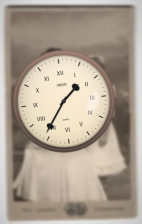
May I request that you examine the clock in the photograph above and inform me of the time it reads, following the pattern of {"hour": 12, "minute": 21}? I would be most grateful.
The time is {"hour": 1, "minute": 36}
